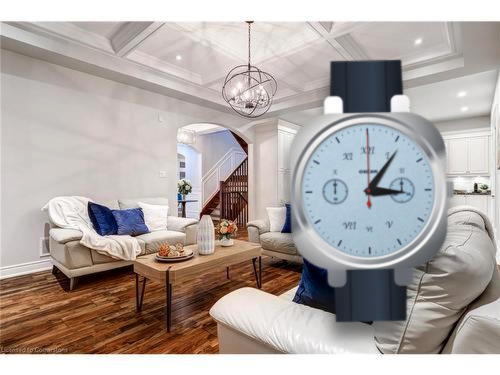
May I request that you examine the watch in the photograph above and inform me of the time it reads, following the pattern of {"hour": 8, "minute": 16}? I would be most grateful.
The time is {"hour": 3, "minute": 6}
